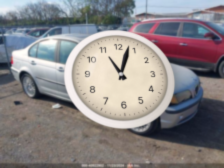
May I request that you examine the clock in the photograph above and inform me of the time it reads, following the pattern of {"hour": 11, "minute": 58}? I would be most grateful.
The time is {"hour": 11, "minute": 3}
